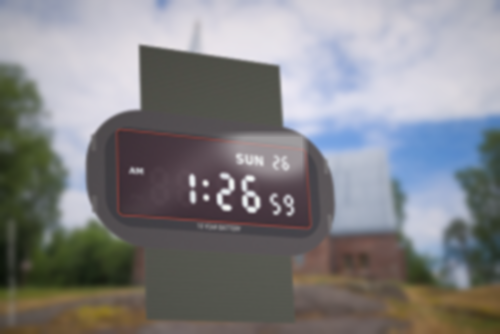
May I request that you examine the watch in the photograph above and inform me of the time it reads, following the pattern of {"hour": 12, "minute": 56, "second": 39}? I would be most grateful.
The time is {"hour": 1, "minute": 26, "second": 59}
